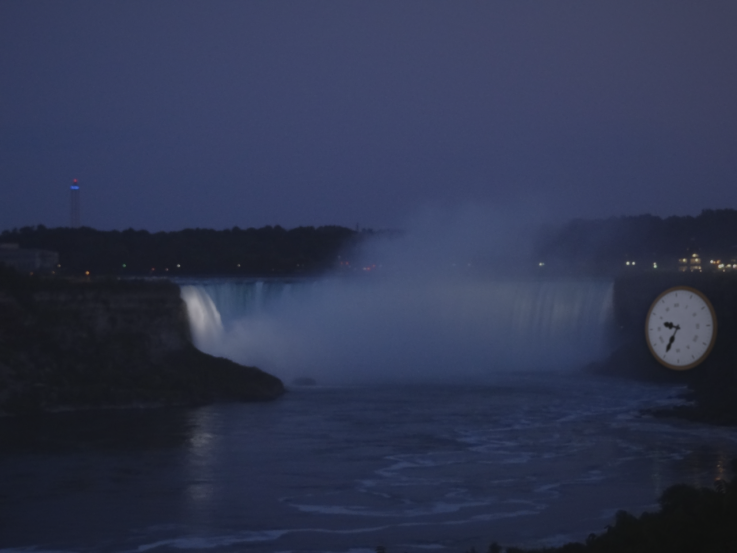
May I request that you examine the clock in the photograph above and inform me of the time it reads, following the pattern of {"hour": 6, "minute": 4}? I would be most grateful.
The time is {"hour": 9, "minute": 35}
